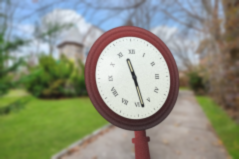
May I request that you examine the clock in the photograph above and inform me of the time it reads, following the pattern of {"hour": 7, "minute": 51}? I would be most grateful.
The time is {"hour": 11, "minute": 28}
